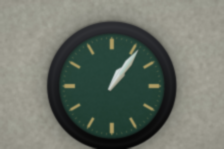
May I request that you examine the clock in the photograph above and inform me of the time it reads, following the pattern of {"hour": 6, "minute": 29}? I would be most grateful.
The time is {"hour": 1, "minute": 6}
